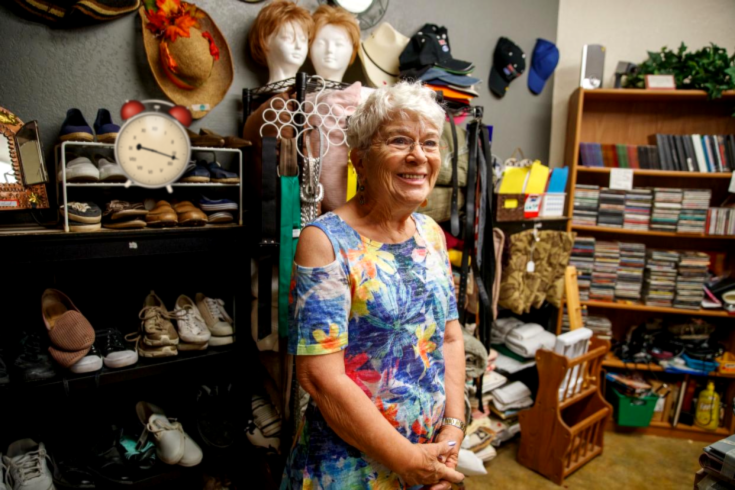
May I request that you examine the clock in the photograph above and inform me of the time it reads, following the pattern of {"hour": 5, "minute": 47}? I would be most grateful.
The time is {"hour": 9, "minute": 17}
